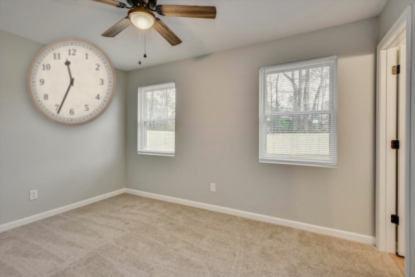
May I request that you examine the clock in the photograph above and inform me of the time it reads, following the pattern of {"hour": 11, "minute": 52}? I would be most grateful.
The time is {"hour": 11, "minute": 34}
